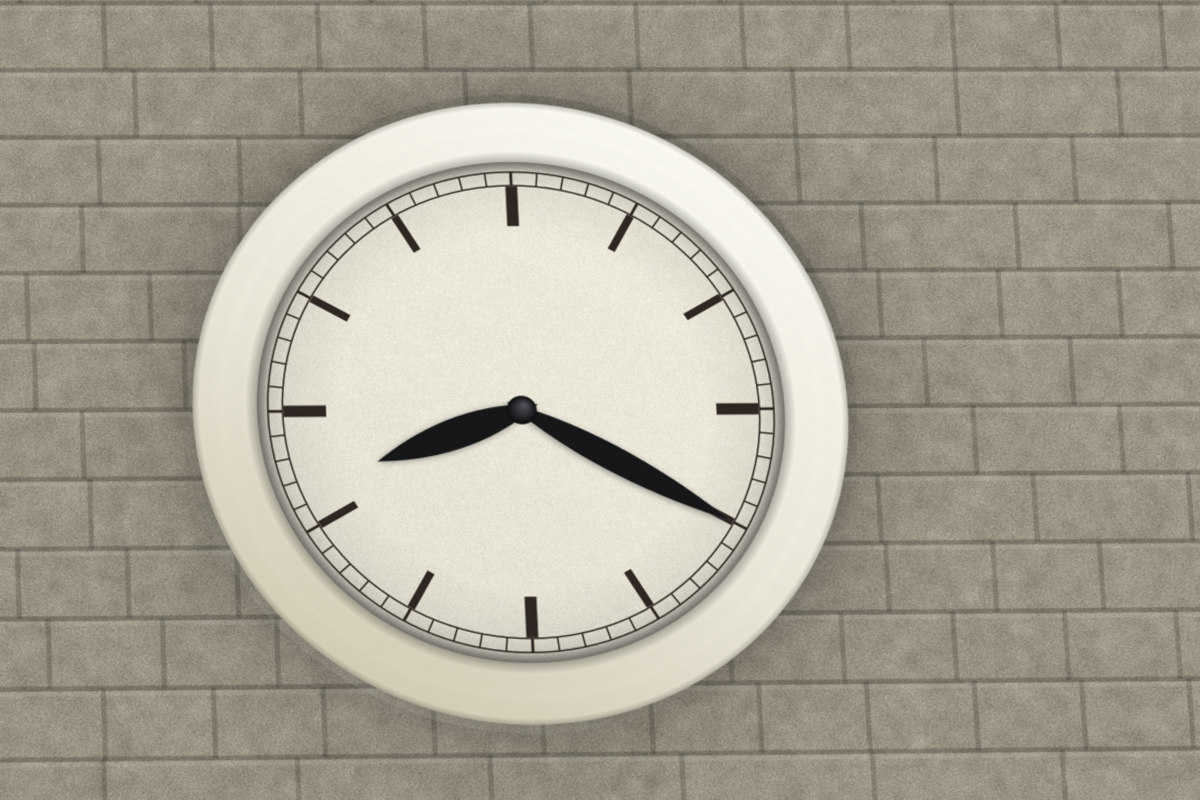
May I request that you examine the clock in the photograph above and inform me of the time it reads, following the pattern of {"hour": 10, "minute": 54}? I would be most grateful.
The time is {"hour": 8, "minute": 20}
